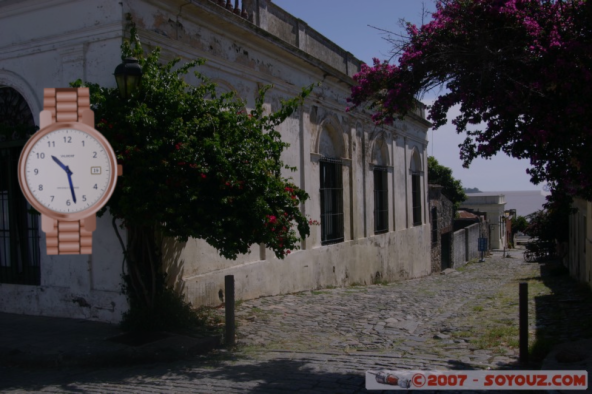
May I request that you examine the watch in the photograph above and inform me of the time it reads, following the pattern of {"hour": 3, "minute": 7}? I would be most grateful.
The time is {"hour": 10, "minute": 28}
